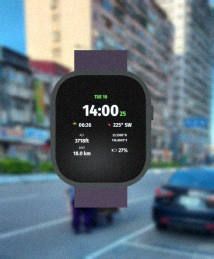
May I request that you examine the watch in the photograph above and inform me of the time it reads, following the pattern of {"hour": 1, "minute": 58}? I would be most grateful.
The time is {"hour": 14, "minute": 0}
